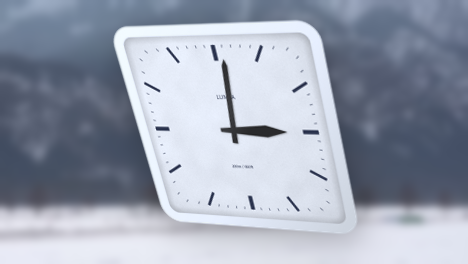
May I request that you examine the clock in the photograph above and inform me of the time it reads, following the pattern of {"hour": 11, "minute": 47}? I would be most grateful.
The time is {"hour": 3, "minute": 1}
